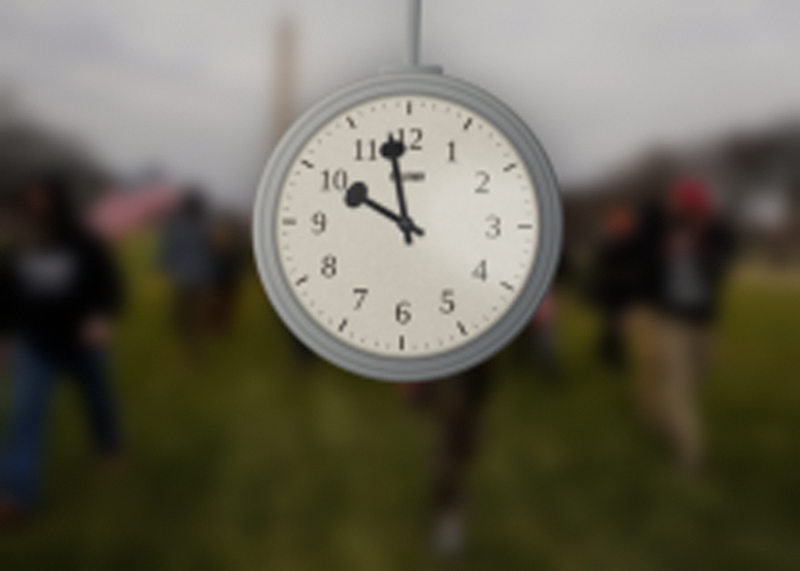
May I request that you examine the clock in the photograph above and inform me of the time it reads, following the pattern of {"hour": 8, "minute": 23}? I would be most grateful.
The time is {"hour": 9, "minute": 58}
